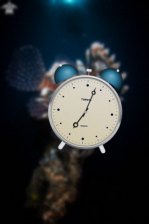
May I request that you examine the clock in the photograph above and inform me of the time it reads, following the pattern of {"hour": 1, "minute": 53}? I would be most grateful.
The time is {"hour": 7, "minute": 3}
